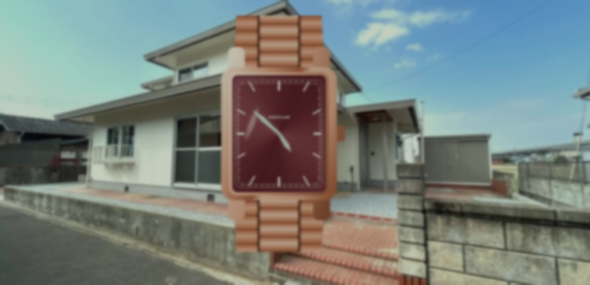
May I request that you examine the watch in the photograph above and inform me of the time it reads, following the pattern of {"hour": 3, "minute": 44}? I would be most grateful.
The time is {"hour": 4, "minute": 52}
